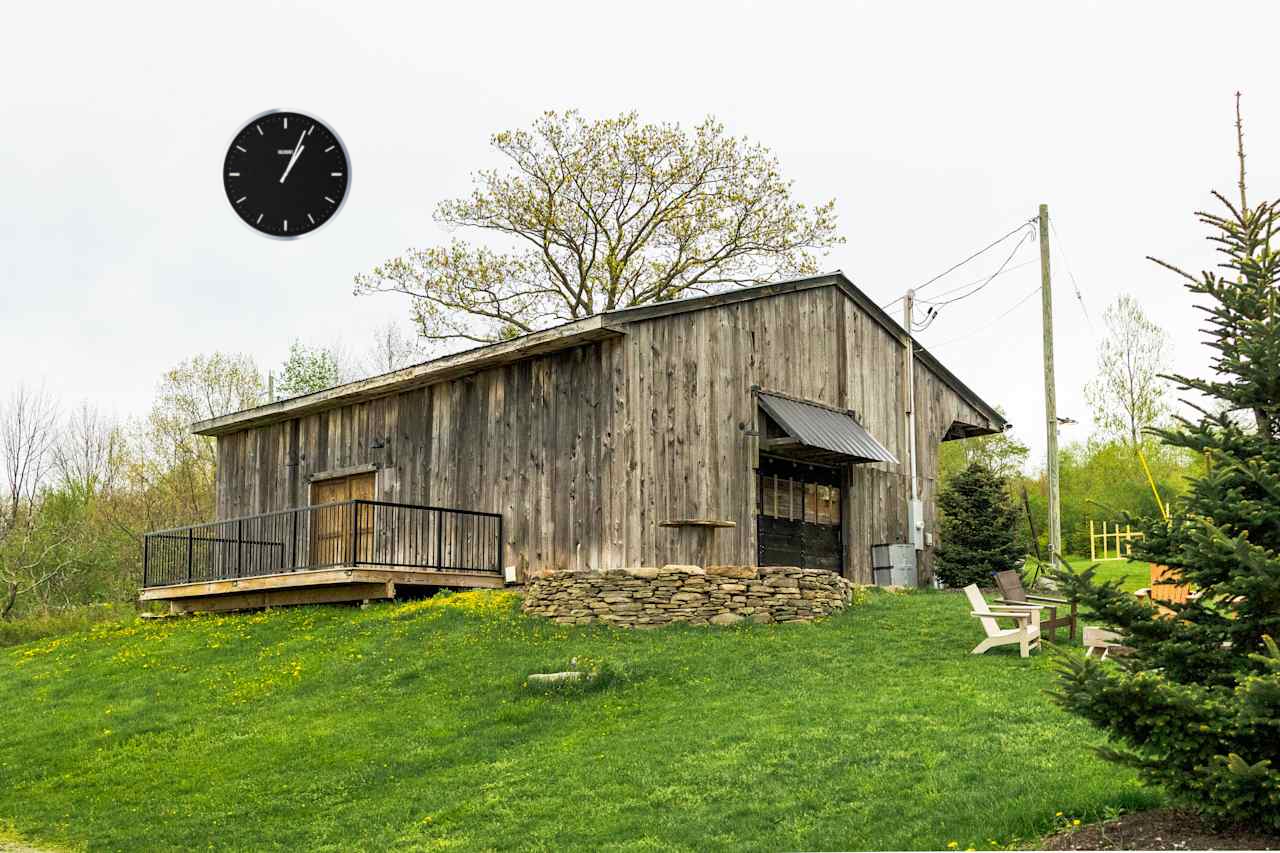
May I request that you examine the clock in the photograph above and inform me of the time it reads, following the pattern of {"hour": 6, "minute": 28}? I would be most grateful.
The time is {"hour": 1, "minute": 4}
